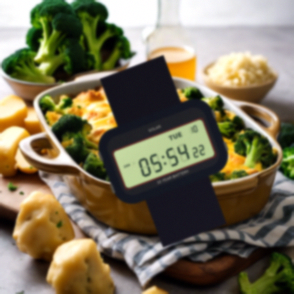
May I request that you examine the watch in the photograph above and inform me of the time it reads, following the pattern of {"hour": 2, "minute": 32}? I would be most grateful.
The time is {"hour": 5, "minute": 54}
